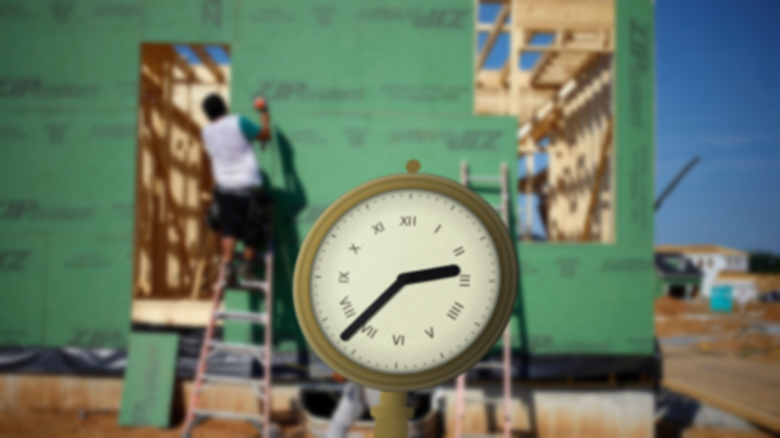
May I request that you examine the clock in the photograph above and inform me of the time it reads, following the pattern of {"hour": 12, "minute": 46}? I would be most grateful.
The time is {"hour": 2, "minute": 37}
